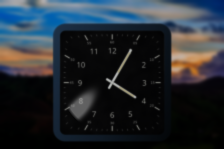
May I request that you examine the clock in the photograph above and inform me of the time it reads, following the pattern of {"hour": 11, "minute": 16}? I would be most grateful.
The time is {"hour": 4, "minute": 5}
